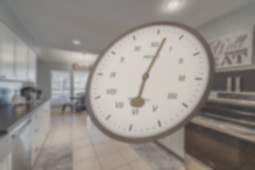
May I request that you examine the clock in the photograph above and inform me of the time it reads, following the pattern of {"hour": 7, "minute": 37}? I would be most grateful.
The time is {"hour": 6, "minute": 2}
